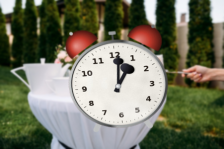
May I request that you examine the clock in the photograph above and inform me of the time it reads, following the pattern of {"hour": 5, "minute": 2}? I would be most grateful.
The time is {"hour": 1, "minute": 1}
